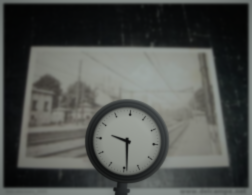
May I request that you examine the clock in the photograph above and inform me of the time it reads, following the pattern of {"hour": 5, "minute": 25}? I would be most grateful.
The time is {"hour": 9, "minute": 29}
